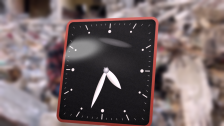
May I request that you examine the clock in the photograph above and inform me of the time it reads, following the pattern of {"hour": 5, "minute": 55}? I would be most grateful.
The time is {"hour": 4, "minute": 33}
